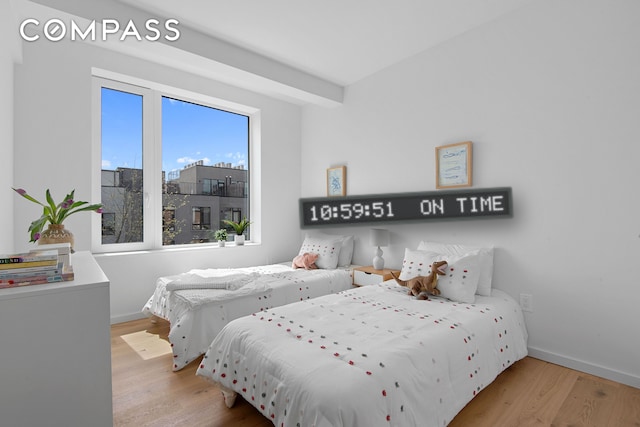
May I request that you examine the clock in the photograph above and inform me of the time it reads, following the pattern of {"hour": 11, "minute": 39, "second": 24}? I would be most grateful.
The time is {"hour": 10, "minute": 59, "second": 51}
